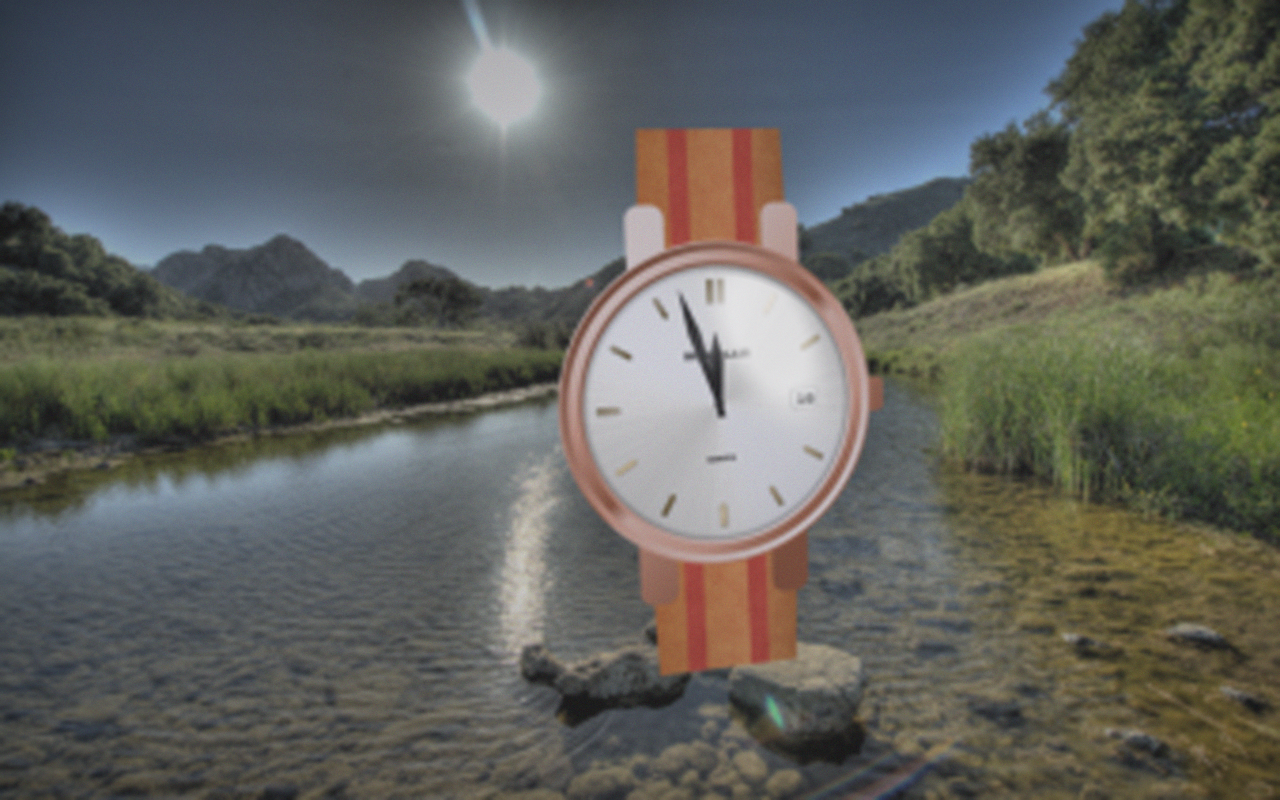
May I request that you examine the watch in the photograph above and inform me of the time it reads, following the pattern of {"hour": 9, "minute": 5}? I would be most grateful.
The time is {"hour": 11, "minute": 57}
